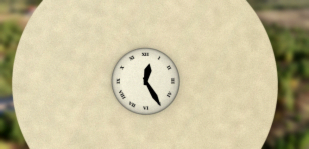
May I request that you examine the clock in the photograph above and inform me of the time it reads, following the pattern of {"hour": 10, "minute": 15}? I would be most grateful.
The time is {"hour": 12, "minute": 25}
